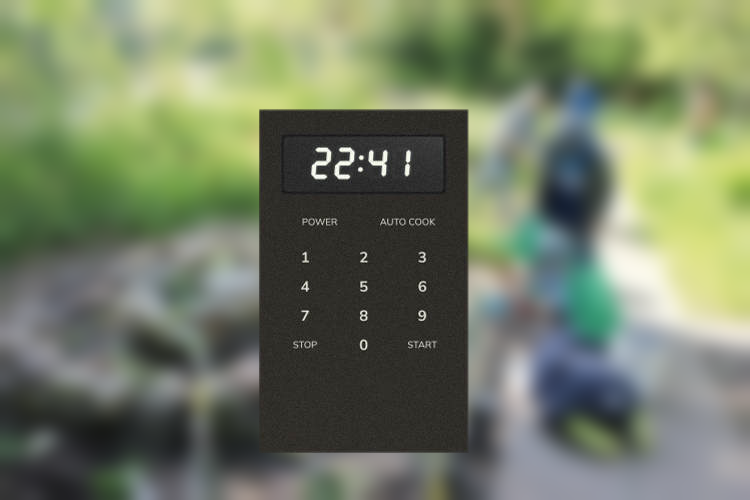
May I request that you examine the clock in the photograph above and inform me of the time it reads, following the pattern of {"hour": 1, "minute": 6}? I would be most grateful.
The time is {"hour": 22, "minute": 41}
